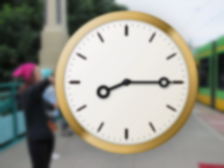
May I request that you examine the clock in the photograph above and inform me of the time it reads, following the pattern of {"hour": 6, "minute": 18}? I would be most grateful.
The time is {"hour": 8, "minute": 15}
